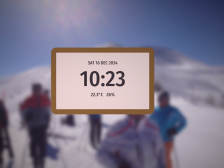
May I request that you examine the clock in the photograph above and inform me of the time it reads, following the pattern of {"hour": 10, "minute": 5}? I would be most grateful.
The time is {"hour": 10, "minute": 23}
